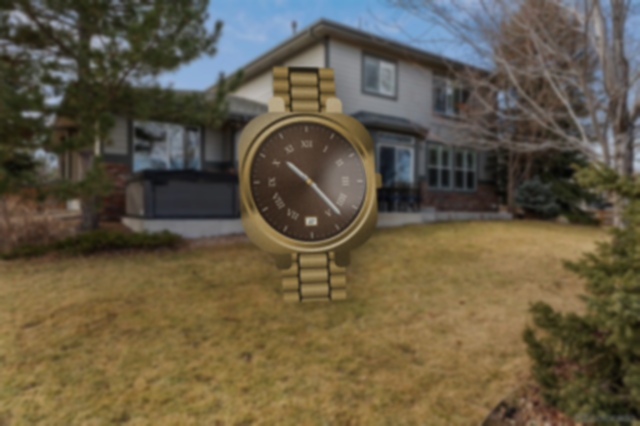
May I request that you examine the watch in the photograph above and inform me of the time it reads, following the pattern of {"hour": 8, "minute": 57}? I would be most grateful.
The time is {"hour": 10, "minute": 23}
